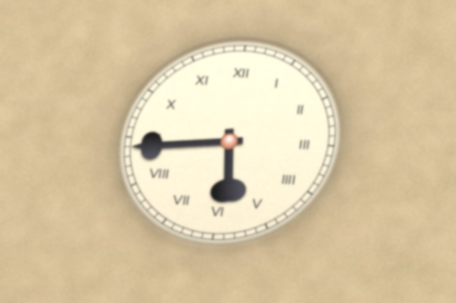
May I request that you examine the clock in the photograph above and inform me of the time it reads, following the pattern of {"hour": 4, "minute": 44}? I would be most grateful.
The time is {"hour": 5, "minute": 44}
